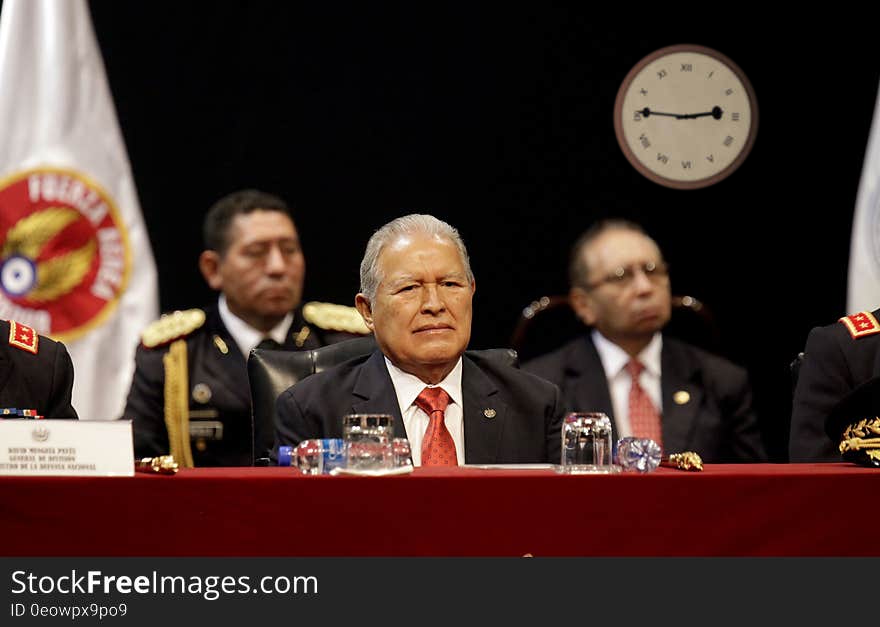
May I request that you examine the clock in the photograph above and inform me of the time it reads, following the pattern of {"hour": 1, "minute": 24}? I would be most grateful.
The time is {"hour": 2, "minute": 46}
